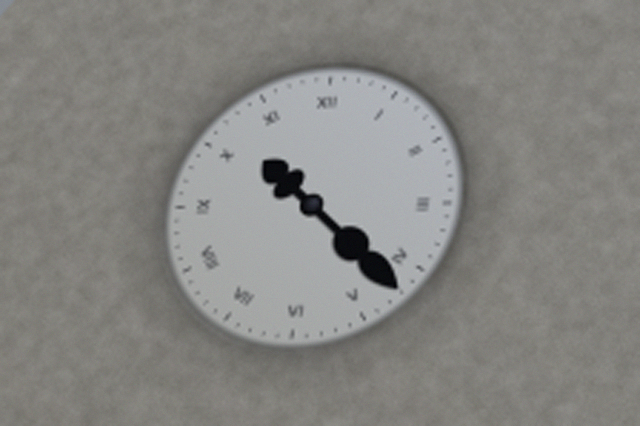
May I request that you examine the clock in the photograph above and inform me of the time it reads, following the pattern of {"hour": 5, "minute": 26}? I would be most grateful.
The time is {"hour": 10, "minute": 22}
